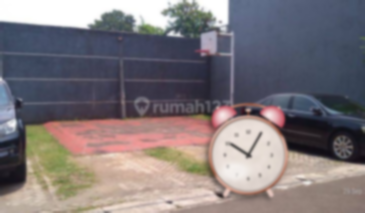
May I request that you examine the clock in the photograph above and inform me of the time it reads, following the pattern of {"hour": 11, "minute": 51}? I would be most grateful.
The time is {"hour": 10, "minute": 5}
